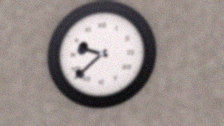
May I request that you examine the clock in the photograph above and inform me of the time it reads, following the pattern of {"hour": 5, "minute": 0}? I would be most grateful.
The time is {"hour": 9, "minute": 38}
